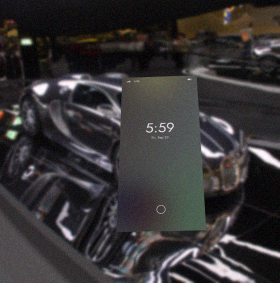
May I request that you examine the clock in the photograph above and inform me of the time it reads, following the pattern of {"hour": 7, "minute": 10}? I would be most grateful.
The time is {"hour": 5, "minute": 59}
